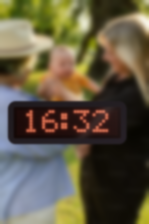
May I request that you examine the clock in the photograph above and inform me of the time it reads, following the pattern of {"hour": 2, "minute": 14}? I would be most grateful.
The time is {"hour": 16, "minute": 32}
